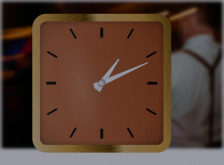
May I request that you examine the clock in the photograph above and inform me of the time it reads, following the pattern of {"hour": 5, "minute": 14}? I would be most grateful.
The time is {"hour": 1, "minute": 11}
